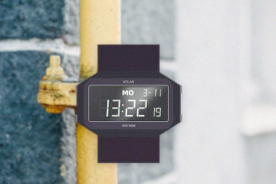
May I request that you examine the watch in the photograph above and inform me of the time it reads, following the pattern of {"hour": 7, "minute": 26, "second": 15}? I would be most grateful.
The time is {"hour": 13, "minute": 22, "second": 19}
